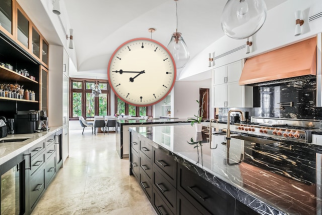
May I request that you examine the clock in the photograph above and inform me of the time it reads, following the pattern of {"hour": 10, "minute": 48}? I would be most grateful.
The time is {"hour": 7, "minute": 45}
